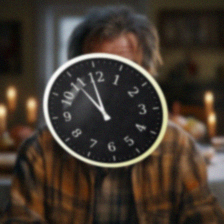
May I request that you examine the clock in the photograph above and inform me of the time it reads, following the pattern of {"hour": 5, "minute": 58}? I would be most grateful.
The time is {"hour": 10, "minute": 59}
